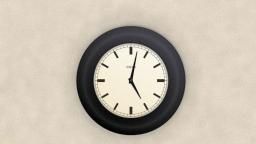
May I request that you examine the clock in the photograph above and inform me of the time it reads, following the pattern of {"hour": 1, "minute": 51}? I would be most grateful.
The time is {"hour": 5, "minute": 2}
